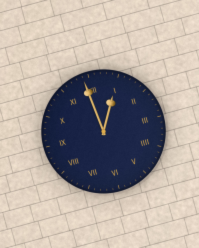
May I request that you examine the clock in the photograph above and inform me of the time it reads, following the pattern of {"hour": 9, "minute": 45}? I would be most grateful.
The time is {"hour": 12, "minute": 59}
